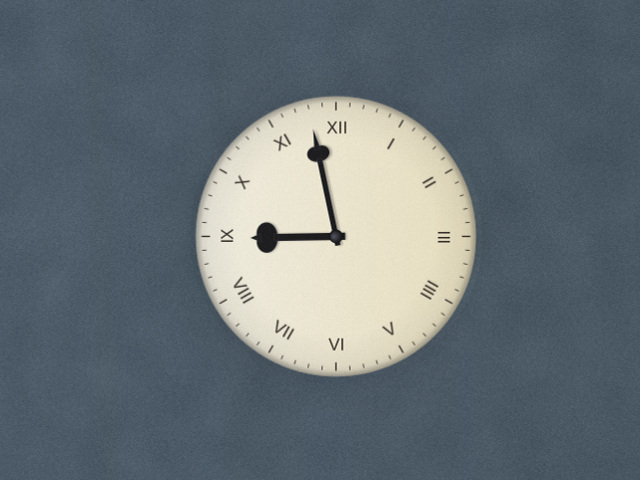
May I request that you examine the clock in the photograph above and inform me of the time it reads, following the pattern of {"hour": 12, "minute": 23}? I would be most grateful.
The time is {"hour": 8, "minute": 58}
